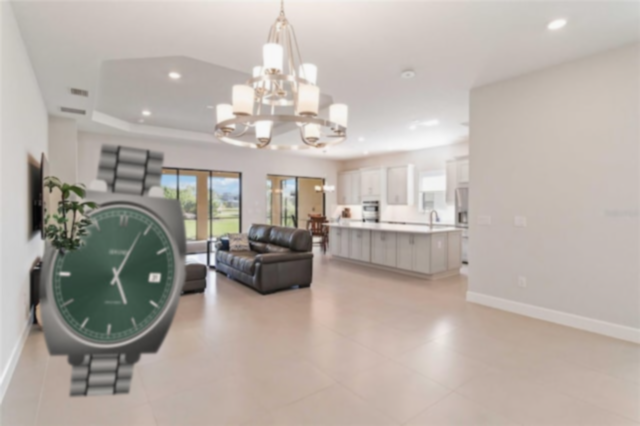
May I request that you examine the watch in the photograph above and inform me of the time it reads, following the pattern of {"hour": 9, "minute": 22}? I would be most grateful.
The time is {"hour": 5, "minute": 4}
